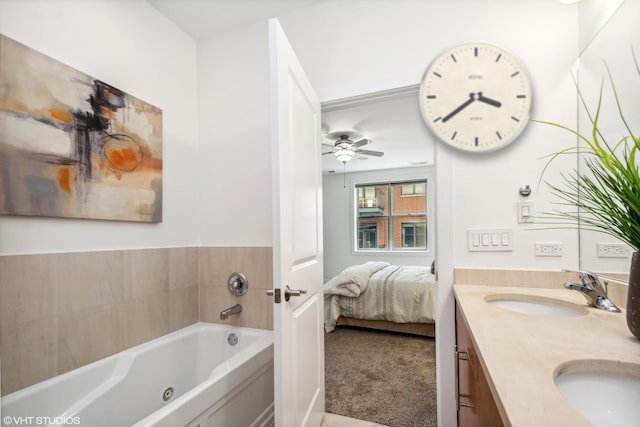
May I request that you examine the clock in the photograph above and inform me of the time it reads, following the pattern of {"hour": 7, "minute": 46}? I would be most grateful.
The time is {"hour": 3, "minute": 39}
